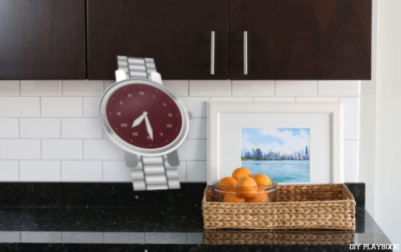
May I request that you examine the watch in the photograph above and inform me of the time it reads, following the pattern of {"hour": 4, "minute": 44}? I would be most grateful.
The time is {"hour": 7, "minute": 29}
